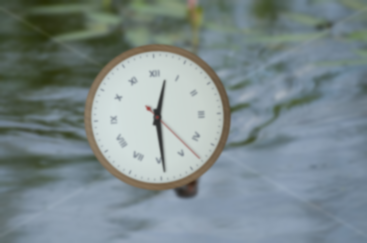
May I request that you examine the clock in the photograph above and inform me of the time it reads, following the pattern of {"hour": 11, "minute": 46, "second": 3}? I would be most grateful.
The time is {"hour": 12, "minute": 29, "second": 23}
